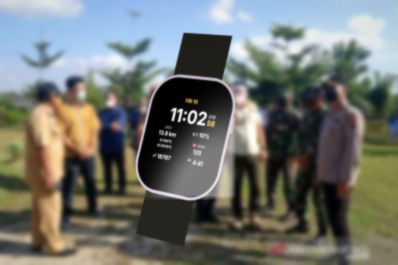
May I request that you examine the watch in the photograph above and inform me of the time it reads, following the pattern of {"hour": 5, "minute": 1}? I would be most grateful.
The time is {"hour": 11, "minute": 2}
